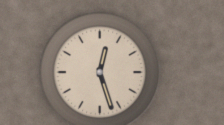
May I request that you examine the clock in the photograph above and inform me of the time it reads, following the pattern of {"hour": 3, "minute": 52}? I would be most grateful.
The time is {"hour": 12, "minute": 27}
